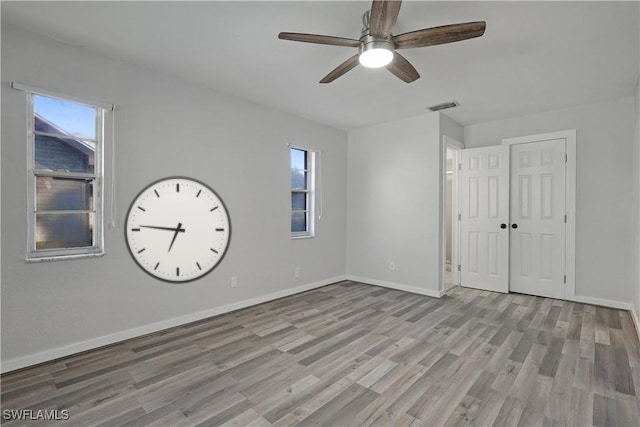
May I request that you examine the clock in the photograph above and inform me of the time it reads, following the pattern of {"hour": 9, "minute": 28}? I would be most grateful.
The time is {"hour": 6, "minute": 46}
